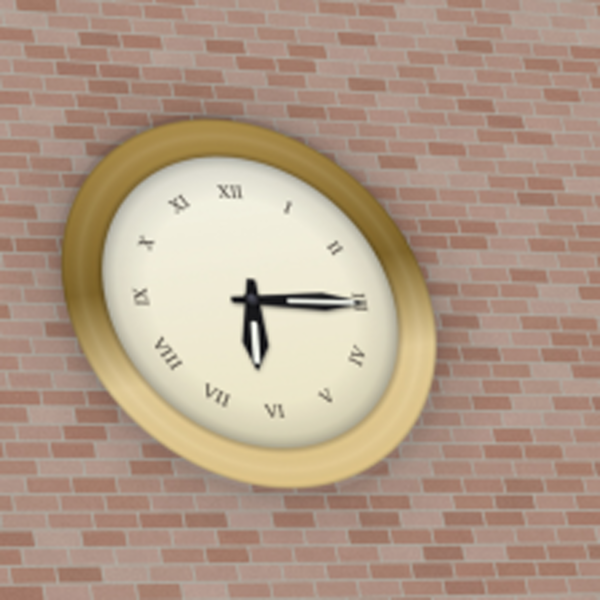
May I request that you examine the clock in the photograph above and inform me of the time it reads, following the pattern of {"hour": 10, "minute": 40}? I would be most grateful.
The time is {"hour": 6, "minute": 15}
